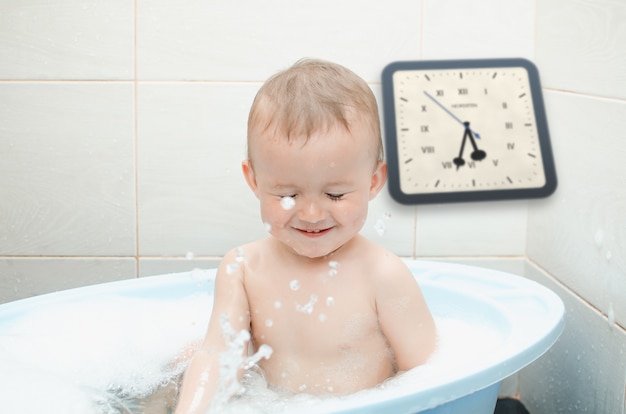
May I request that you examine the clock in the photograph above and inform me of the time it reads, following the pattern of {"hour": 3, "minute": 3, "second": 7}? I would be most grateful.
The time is {"hour": 5, "minute": 32, "second": 53}
